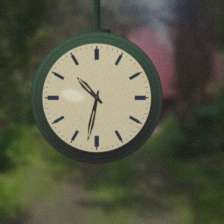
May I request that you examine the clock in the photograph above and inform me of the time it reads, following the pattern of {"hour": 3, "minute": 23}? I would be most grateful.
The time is {"hour": 10, "minute": 32}
